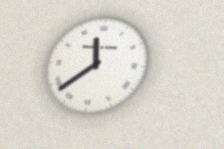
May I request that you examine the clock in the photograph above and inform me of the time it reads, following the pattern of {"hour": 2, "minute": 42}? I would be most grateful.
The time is {"hour": 11, "minute": 38}
